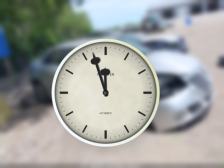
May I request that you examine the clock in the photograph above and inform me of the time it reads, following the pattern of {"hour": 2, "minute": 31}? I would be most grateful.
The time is {"hour": 11, "minute": 57}
